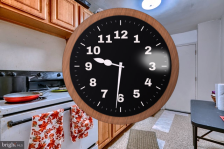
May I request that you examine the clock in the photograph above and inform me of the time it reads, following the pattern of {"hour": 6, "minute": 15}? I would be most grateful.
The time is {"hour": 9, "minute": 31}
